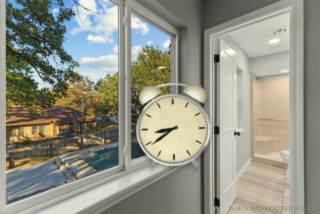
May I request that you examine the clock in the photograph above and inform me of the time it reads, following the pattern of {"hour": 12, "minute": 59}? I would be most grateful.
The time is {"hour": 8, "minute": 39}
